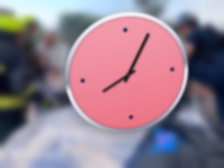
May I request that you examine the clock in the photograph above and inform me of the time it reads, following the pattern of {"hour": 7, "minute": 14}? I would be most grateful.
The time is {"hour": 8, "minute": 5}
